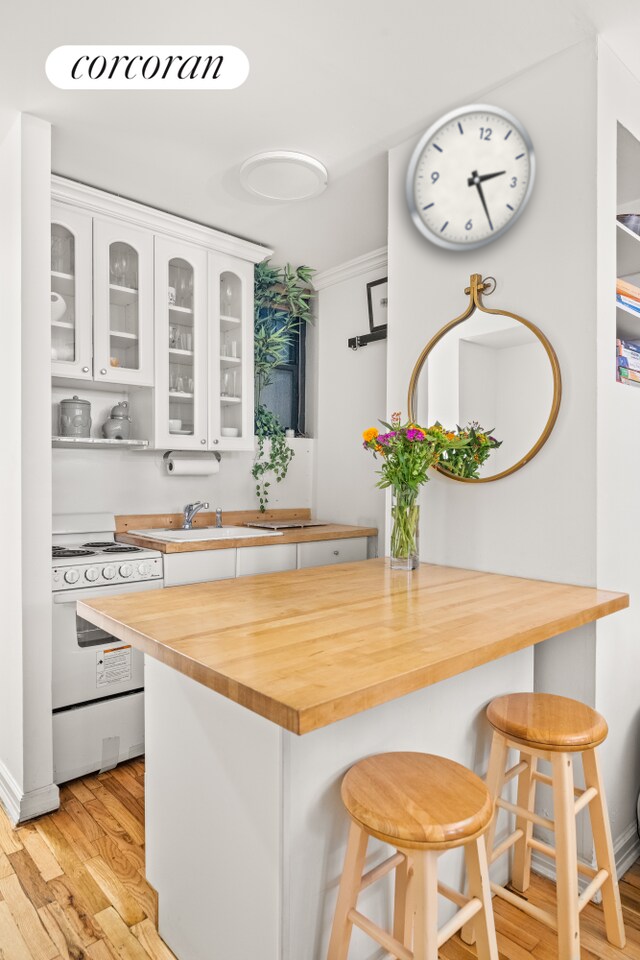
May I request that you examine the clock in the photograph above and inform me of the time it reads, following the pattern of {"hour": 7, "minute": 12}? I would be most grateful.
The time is {"hour": 2, "minute": 25}
